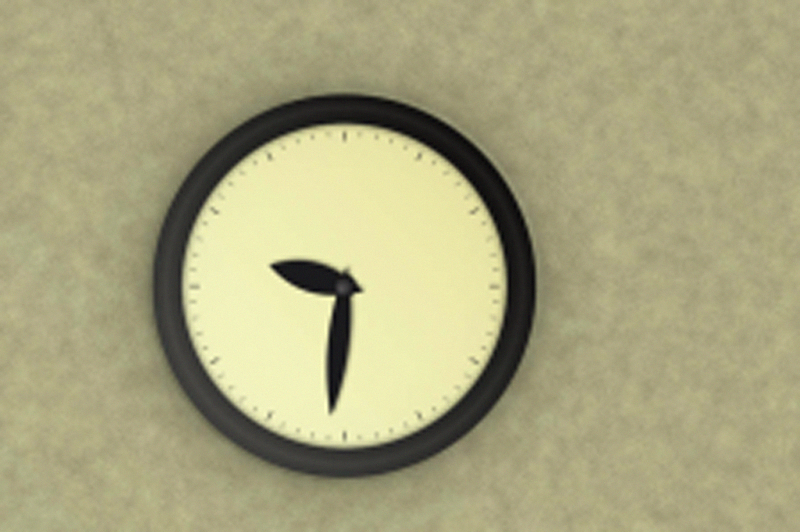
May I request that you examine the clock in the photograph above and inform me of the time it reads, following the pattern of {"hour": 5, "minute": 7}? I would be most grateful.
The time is {"hour": 9, "minute": 31}
